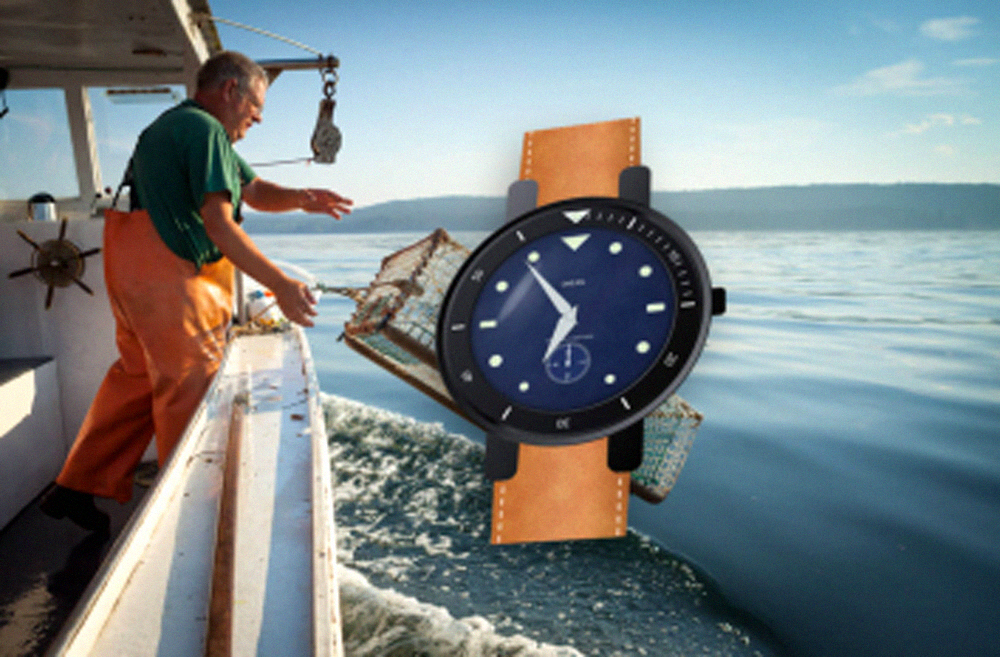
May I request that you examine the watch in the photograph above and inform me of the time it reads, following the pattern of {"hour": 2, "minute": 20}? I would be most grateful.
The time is {"hour": 6, "minute": 54}
